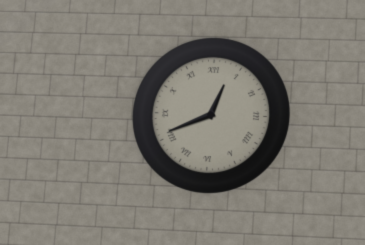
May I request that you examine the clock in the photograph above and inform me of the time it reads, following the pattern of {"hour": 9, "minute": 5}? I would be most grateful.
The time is {"hour": 12, "minute": 41}
